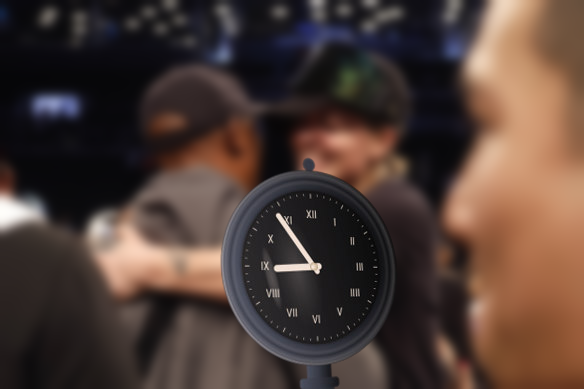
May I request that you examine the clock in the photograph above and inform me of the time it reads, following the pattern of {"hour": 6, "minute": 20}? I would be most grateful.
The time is {"hour": 8, "minute": 54}
